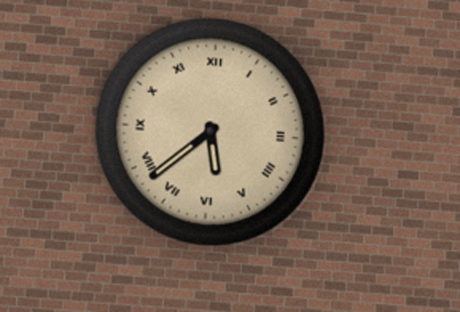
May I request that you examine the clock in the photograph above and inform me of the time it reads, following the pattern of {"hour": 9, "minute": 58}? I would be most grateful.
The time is {"hour": 5, "minute": 38}
